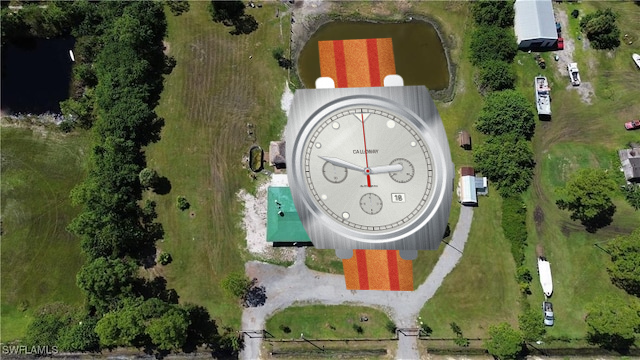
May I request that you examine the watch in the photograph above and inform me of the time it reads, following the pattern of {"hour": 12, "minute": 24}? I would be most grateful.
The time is {"hour": 2, "minute": 48}
